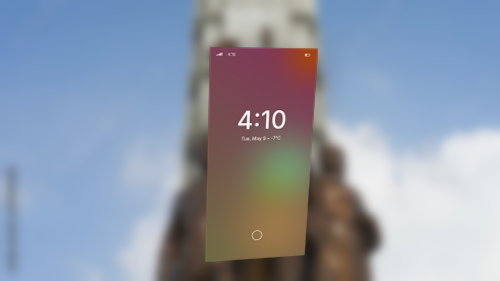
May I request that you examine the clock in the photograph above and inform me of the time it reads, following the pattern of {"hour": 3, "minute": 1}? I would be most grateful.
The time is {"hour": 4, "minute": 10}
